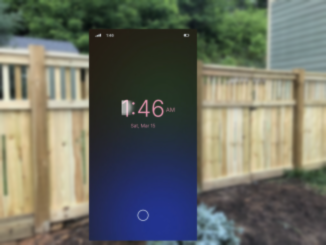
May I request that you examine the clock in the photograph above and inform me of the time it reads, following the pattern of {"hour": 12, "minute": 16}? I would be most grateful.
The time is {"hour": 1, "minute": 46}
